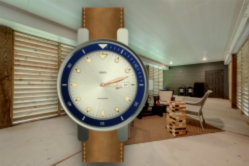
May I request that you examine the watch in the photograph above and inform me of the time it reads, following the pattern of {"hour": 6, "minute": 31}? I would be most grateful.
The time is {"hour": 3, "minute": 12}
